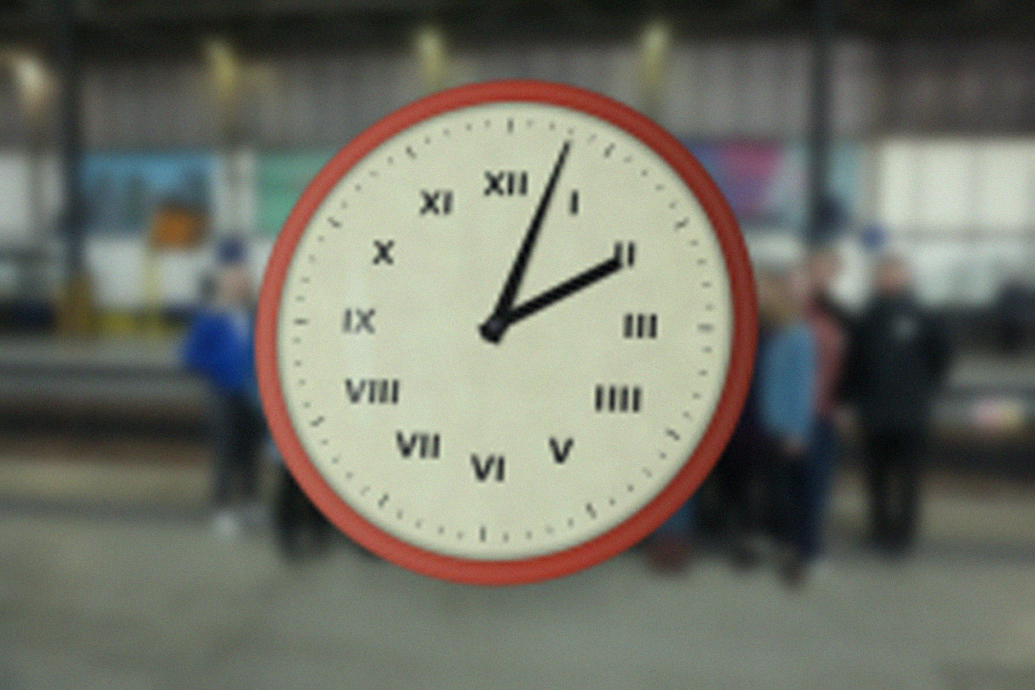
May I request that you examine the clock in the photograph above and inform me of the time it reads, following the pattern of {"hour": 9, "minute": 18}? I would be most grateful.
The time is {"hour": 2, "minute": 3}
